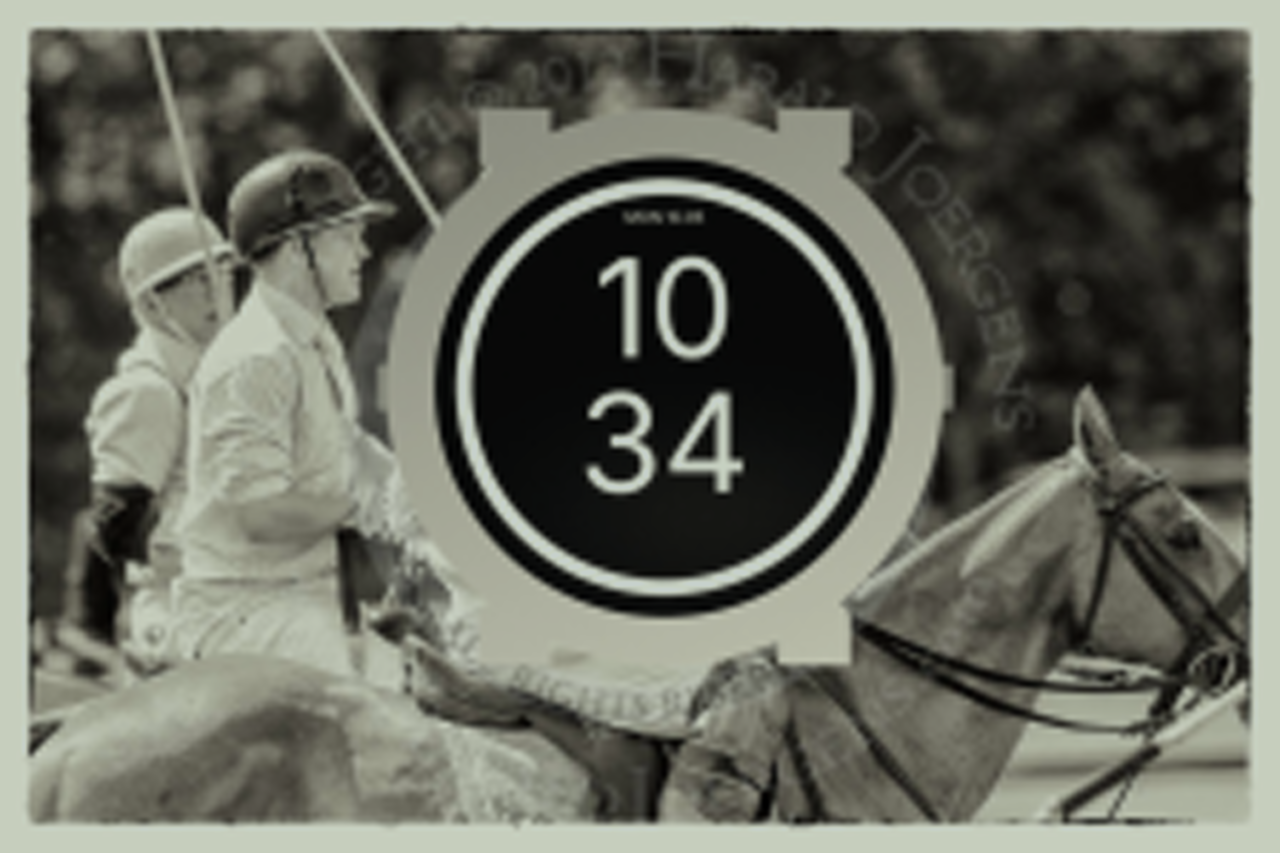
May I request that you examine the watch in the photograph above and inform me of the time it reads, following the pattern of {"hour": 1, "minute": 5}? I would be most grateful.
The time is {"hour": 10, "minute": 34}
